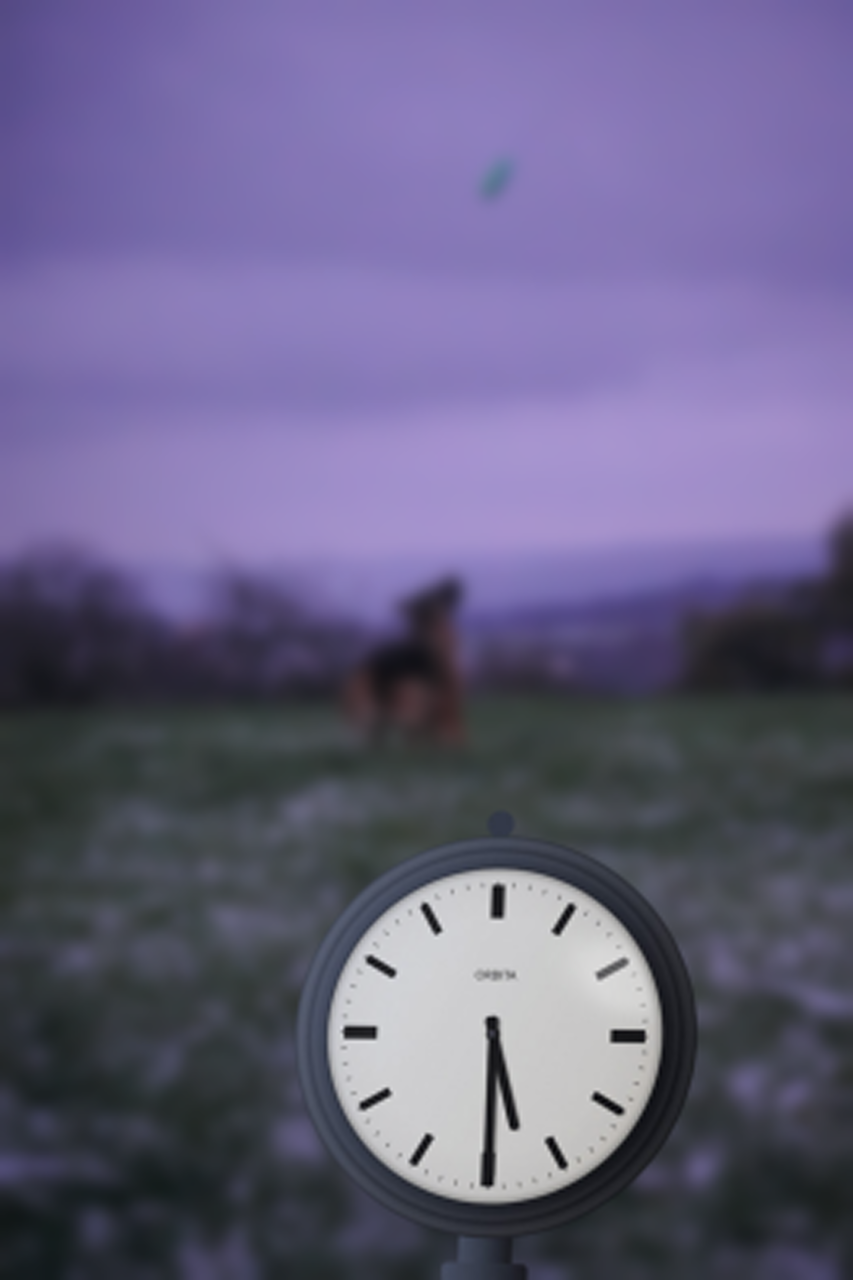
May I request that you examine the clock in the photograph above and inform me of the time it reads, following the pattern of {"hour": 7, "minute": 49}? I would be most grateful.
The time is {"hour": 5, "minute": 30}
